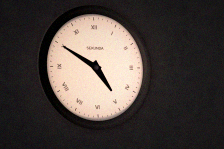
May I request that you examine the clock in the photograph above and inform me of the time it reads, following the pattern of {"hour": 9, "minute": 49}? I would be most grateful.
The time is {"hour": 4, "minute": 50}
